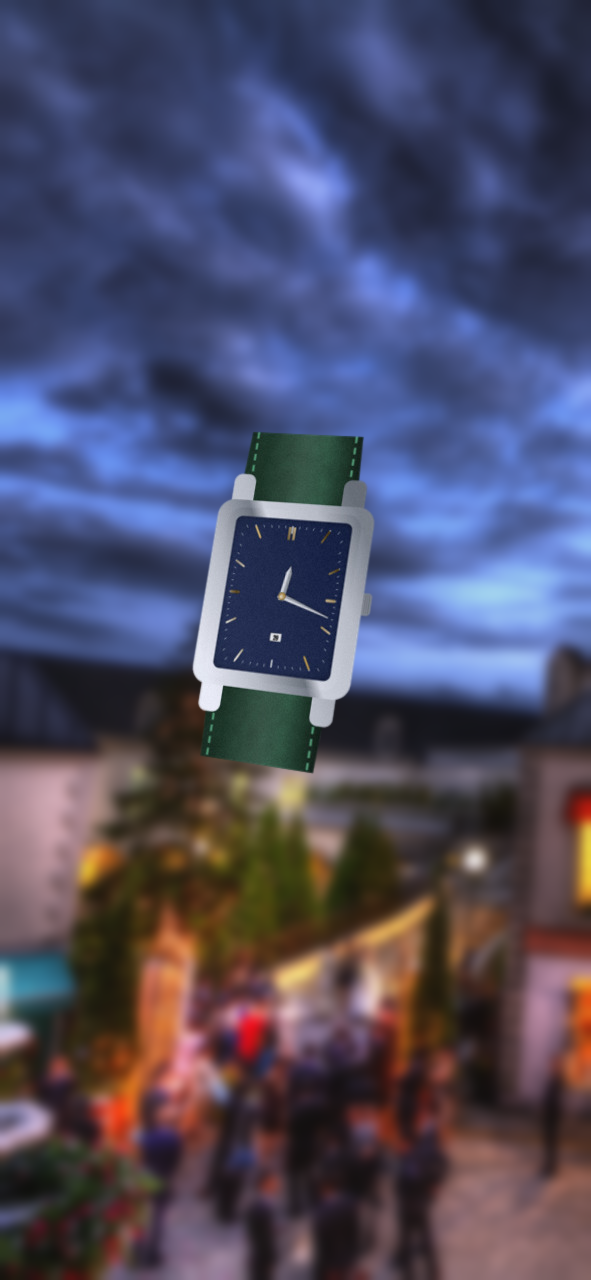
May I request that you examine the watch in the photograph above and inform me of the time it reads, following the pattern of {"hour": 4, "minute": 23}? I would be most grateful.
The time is {"hour": 12, "minute": 18}
